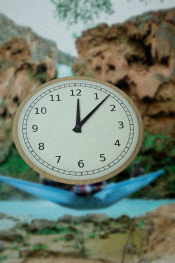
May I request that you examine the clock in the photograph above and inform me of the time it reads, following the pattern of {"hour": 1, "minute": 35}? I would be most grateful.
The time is {"hour": 12, "minute": 7}
